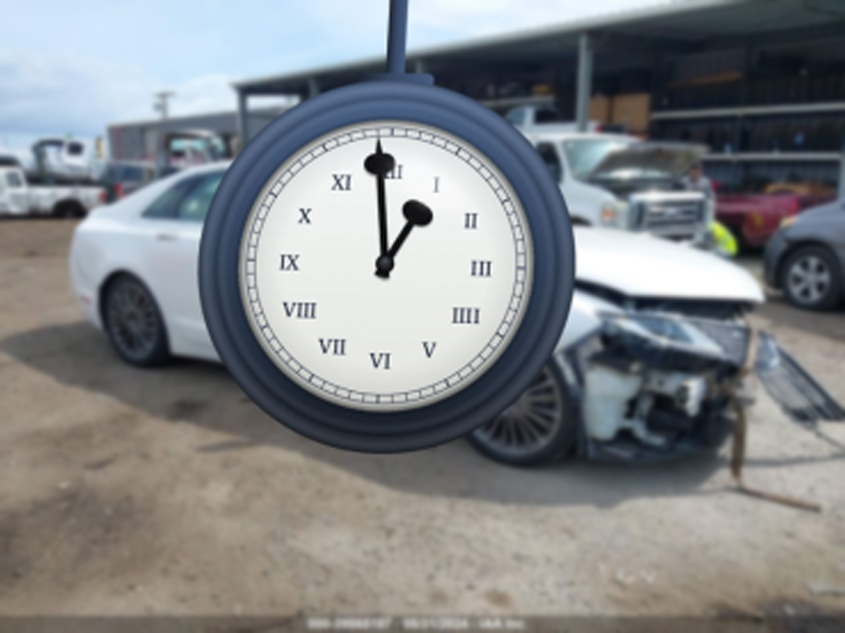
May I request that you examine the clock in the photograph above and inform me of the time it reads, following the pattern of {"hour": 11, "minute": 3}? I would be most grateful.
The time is {"hour": 12, "minute": 59}
